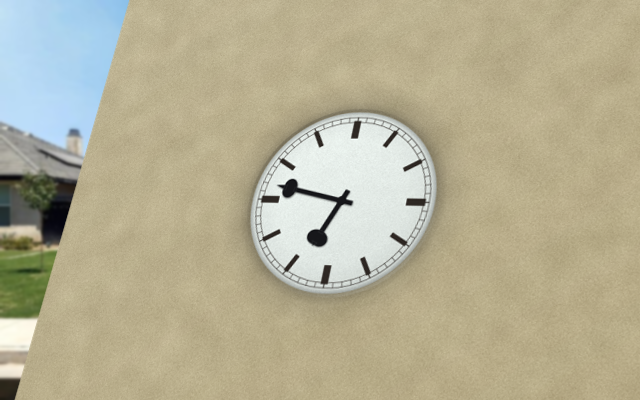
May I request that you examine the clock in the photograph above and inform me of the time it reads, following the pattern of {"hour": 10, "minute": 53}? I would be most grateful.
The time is {"hour": 6, "minute": 47}
